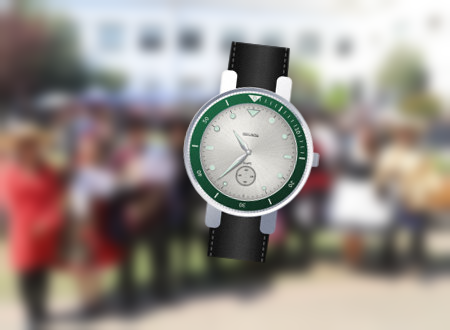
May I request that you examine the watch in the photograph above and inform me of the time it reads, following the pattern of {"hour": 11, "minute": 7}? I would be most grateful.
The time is {"hour": 10, "minute": 37}
